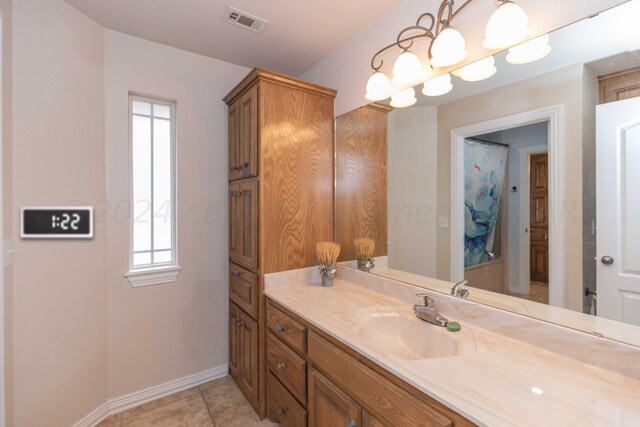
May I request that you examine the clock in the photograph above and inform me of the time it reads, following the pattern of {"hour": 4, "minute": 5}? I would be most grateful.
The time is {"hour": 1, "minute": 22}
